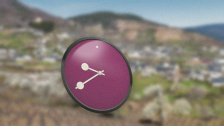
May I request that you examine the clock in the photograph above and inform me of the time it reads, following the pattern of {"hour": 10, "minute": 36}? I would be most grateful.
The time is {"hour": 9, "minute": 40}
